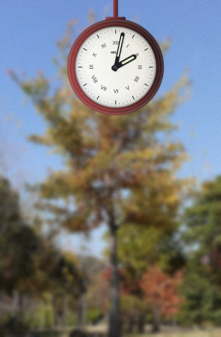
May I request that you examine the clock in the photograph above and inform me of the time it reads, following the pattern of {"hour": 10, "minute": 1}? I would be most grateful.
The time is {"hour": 2, "minute": 2}
